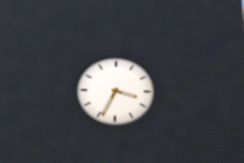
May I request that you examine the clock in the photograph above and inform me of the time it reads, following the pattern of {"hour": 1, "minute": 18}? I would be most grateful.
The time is {"hour": 3, "minute": 34}
